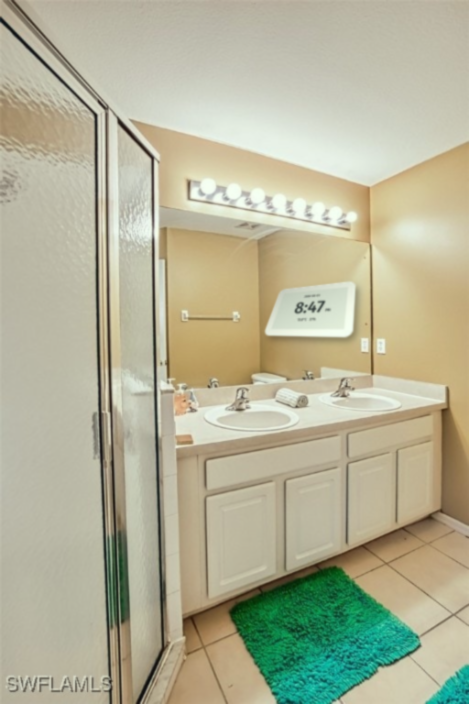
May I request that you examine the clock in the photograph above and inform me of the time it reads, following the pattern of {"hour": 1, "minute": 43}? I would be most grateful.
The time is {"hour": 8, "minute": 47}
